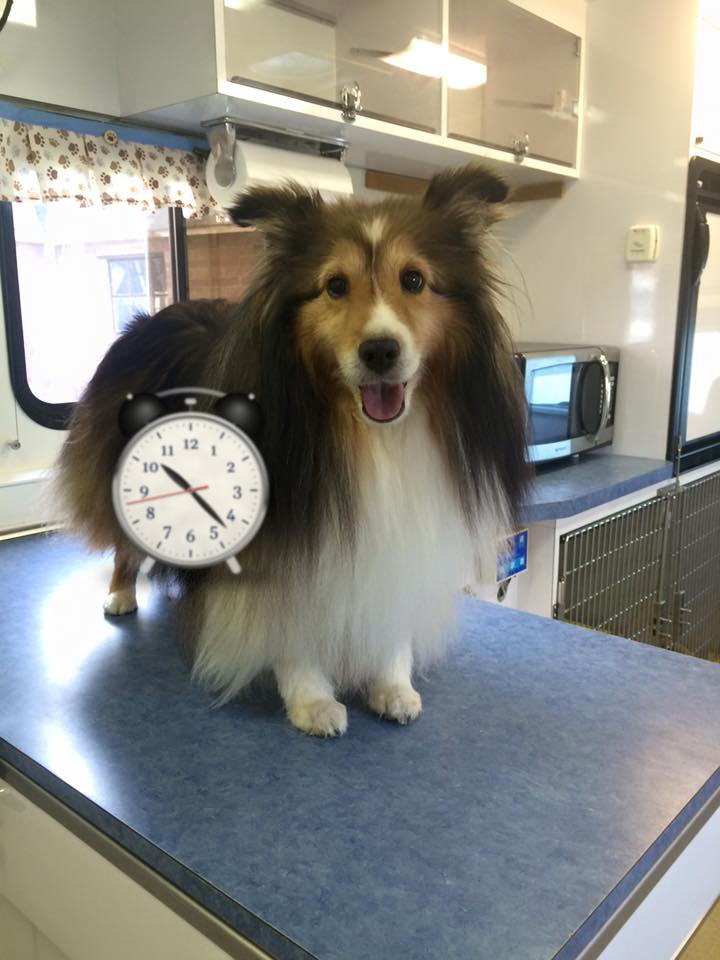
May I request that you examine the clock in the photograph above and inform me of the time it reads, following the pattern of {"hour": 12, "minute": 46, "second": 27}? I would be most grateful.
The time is {"hour": 10, "minute": 22, "second": 43}
